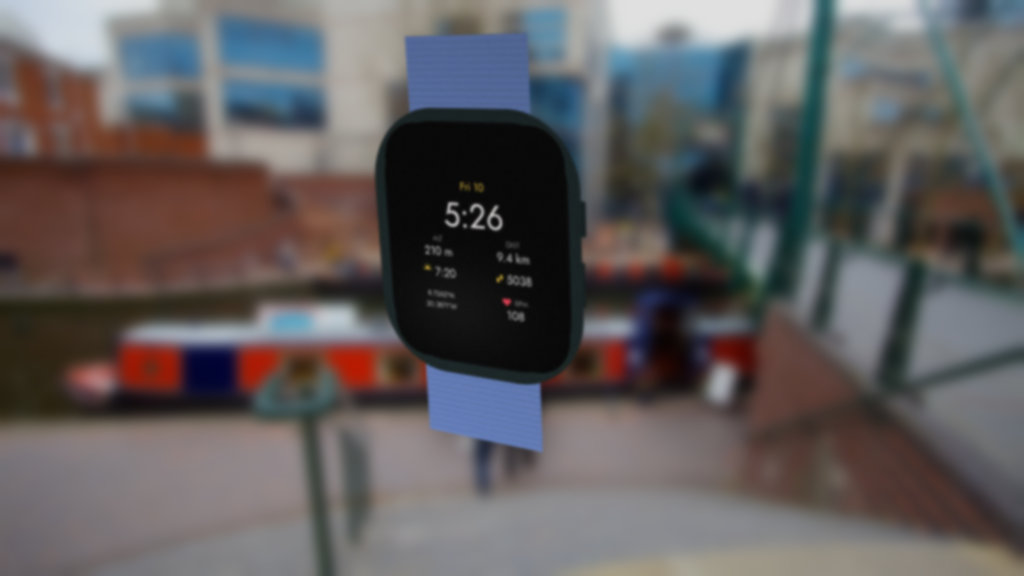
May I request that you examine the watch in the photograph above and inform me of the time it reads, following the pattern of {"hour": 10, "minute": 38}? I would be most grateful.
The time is {"hour": 5, "minute": 26}
